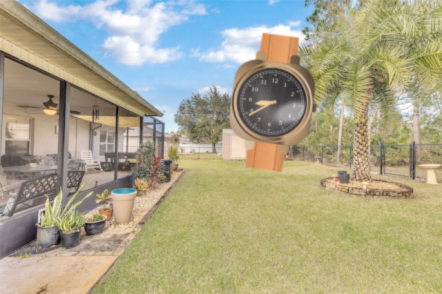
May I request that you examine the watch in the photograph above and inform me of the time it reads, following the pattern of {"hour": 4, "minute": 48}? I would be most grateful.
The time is {"hour": 8, "minute": 39}
